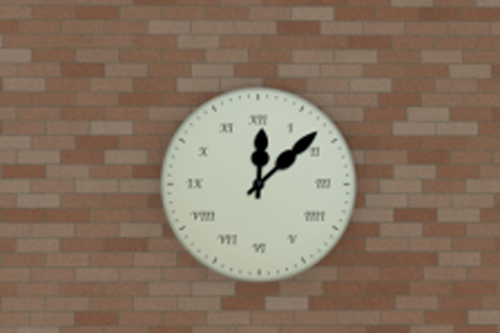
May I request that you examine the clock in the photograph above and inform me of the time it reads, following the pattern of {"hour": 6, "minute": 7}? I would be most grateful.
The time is {"hour": 12, "minute": 8}
